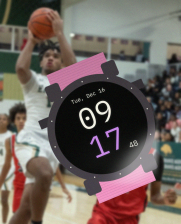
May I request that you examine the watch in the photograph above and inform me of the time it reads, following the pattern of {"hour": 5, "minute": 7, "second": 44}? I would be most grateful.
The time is {"hour": 9, "minute": 17, "second": 48}
